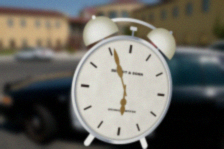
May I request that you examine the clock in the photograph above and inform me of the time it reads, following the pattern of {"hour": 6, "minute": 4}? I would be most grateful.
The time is {"hour": 5, "minute": 56}
